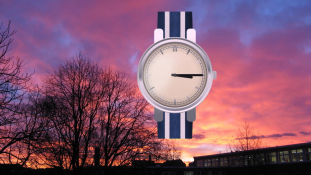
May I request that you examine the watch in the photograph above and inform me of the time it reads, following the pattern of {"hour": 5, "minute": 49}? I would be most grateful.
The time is {"hour": 3, "minute": 15}
